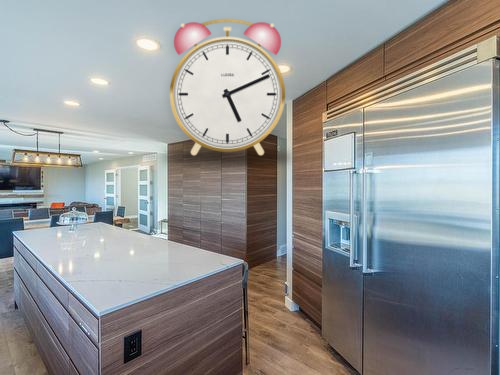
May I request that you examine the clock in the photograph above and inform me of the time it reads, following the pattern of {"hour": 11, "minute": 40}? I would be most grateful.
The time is {"hour": 5, "minute": 11}
